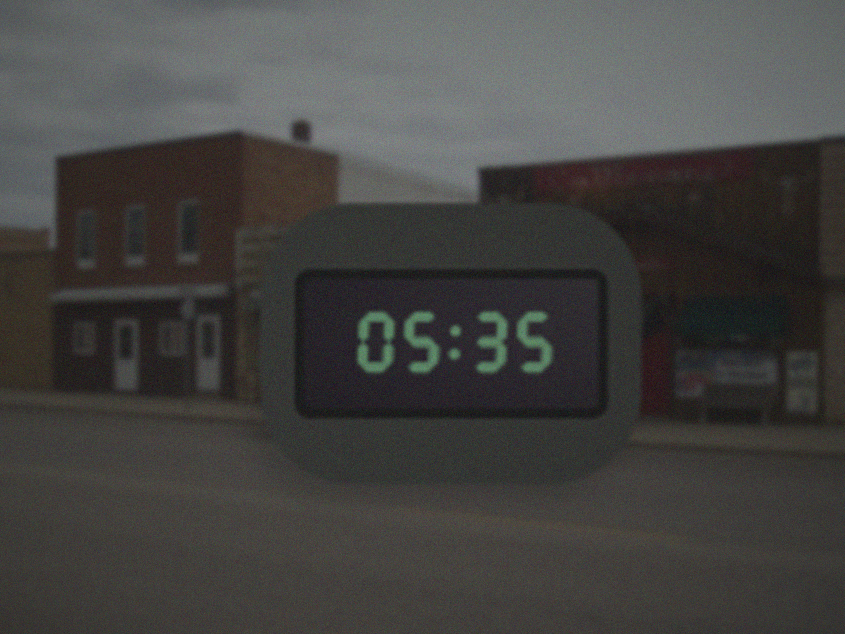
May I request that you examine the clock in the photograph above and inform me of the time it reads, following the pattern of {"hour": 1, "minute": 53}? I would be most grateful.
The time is {"hour": 5, "minute": 35}
